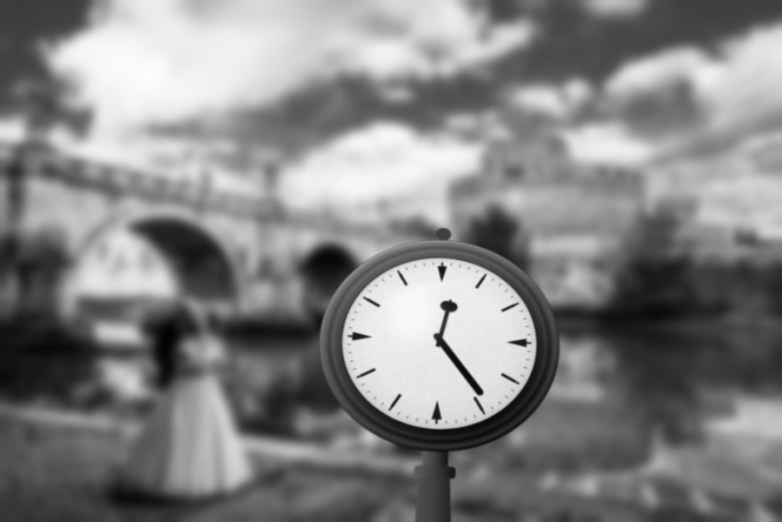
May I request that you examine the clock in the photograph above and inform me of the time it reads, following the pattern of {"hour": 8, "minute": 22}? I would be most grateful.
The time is {"hour": 12, "minute": 24}
